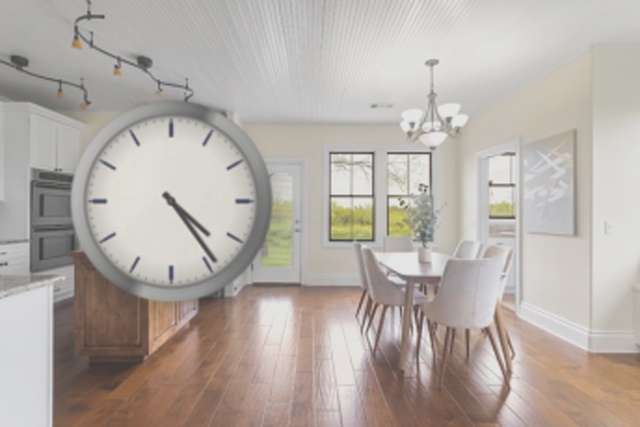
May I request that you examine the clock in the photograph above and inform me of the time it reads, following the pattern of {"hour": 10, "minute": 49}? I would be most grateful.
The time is {"hour": 4, "minute": 24}
